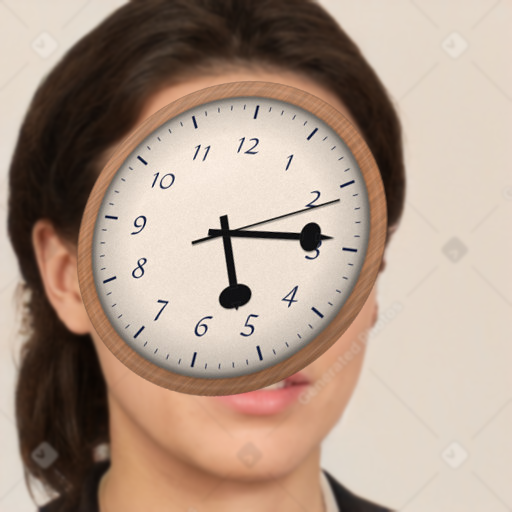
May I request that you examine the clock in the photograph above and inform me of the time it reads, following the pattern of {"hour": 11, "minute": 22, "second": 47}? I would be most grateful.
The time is {"hour": 5, "minute": 14, "second": 11}
